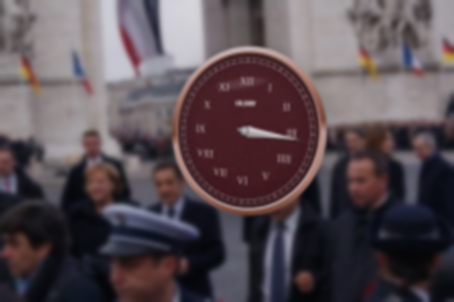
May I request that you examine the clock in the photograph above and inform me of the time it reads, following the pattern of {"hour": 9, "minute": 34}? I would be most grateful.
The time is {"hour": 3, "minute": 16}
